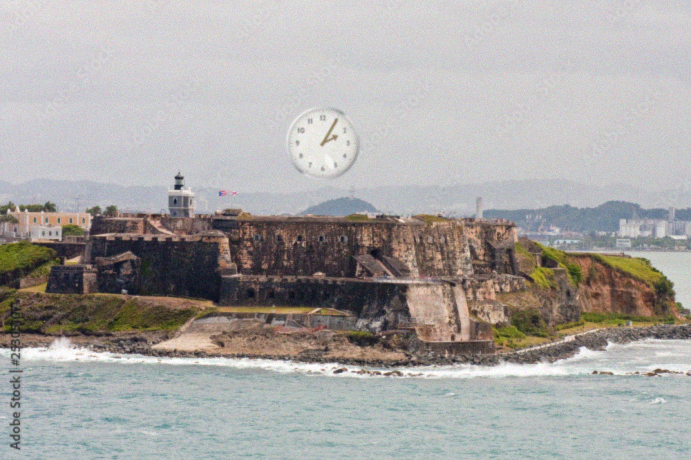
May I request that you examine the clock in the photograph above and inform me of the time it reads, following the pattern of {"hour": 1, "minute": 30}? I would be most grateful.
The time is {"hour": 2, "minute": 5}
